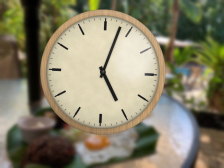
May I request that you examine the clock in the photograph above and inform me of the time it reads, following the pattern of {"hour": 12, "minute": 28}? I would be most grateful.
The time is {"hour": 5, "minute": 3}
